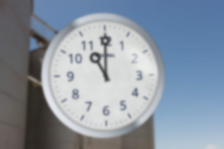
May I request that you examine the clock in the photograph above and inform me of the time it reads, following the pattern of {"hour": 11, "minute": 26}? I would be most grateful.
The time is {"hour": 11, "minute": 0}
